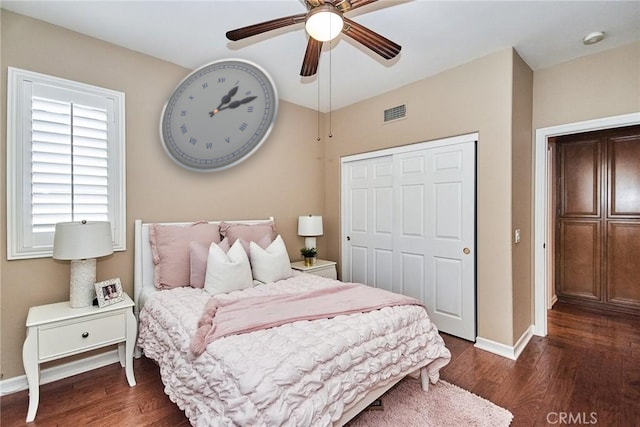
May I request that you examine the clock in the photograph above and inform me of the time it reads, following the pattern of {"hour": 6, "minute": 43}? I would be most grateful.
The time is {"hour": 1, "minute": 12}
